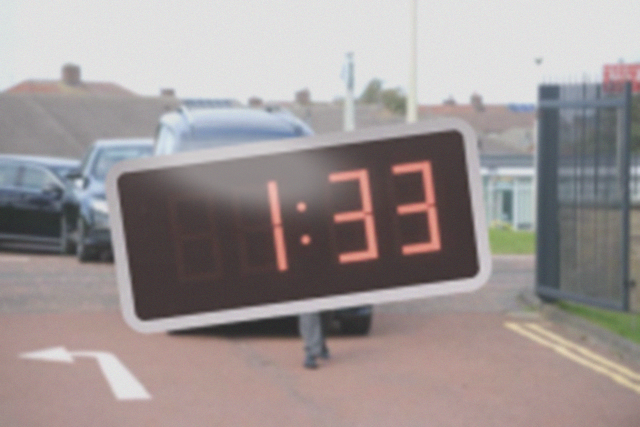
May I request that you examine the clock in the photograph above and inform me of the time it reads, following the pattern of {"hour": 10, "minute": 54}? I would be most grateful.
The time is {"hour": 1, "minute": 33}
